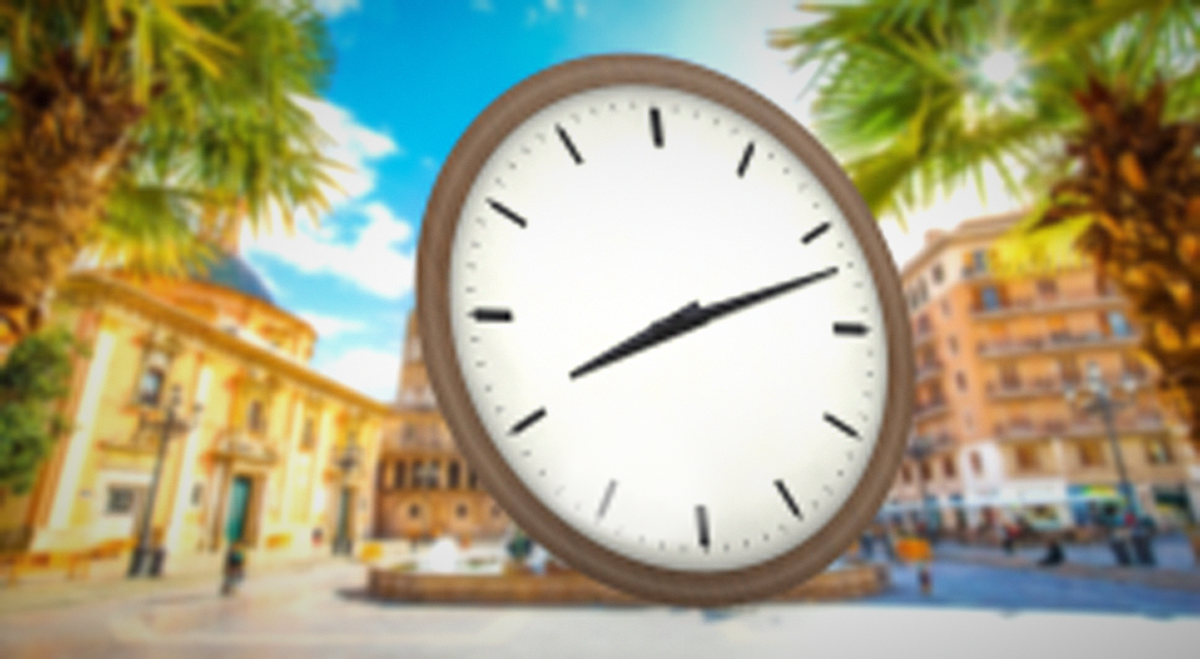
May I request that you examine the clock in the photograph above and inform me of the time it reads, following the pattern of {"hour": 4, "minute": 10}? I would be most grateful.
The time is {"hour": 8, "minute": 12}
